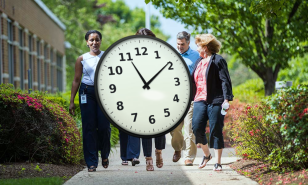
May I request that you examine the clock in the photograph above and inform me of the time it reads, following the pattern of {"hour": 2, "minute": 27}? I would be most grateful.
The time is {"hour": 11, "minute": 9}
